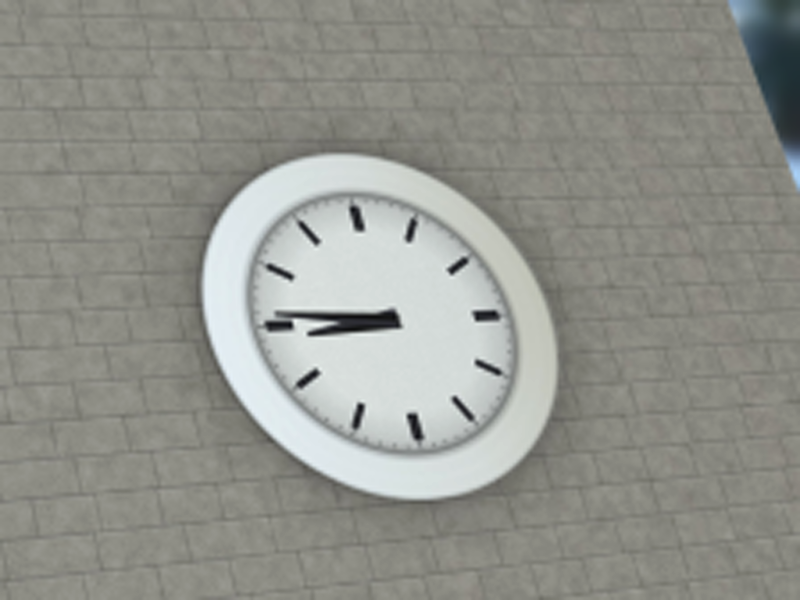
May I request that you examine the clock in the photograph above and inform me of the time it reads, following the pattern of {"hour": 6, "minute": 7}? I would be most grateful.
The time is {"hour": 8, "minute": 46}
